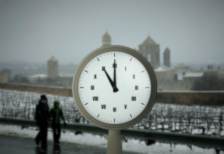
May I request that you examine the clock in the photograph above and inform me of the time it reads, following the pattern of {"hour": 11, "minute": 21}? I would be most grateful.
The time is {"hour": 11, "minute": 0}
